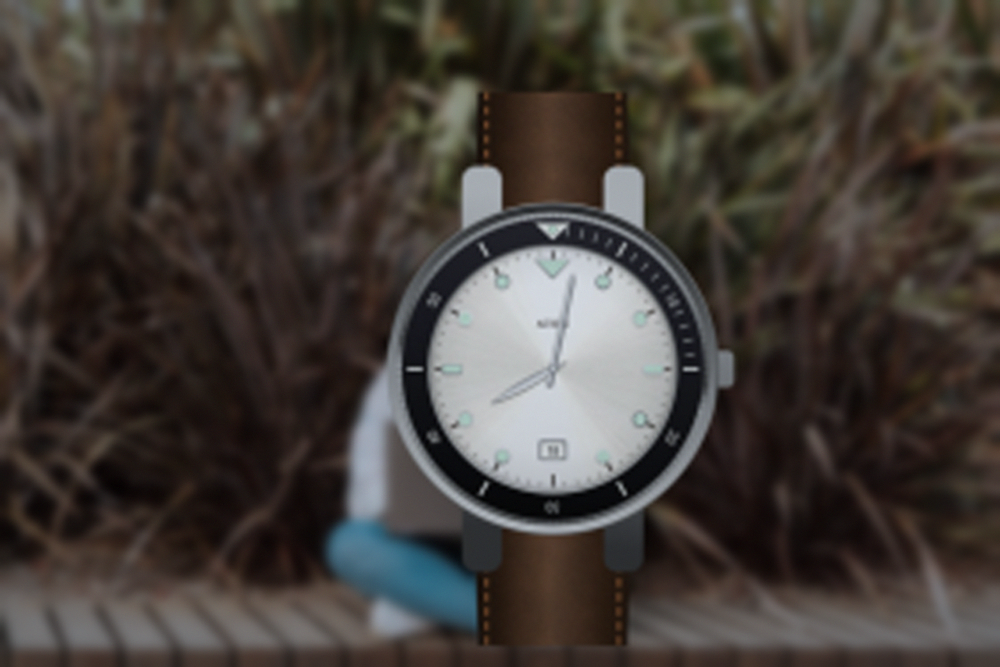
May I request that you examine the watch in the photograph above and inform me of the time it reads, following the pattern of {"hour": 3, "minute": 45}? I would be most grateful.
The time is {"hour": 8, "minute": 2}
